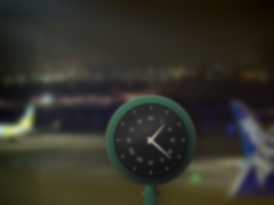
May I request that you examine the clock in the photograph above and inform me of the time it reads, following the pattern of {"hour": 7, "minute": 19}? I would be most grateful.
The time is {"hour": 1, "minute": 22}
